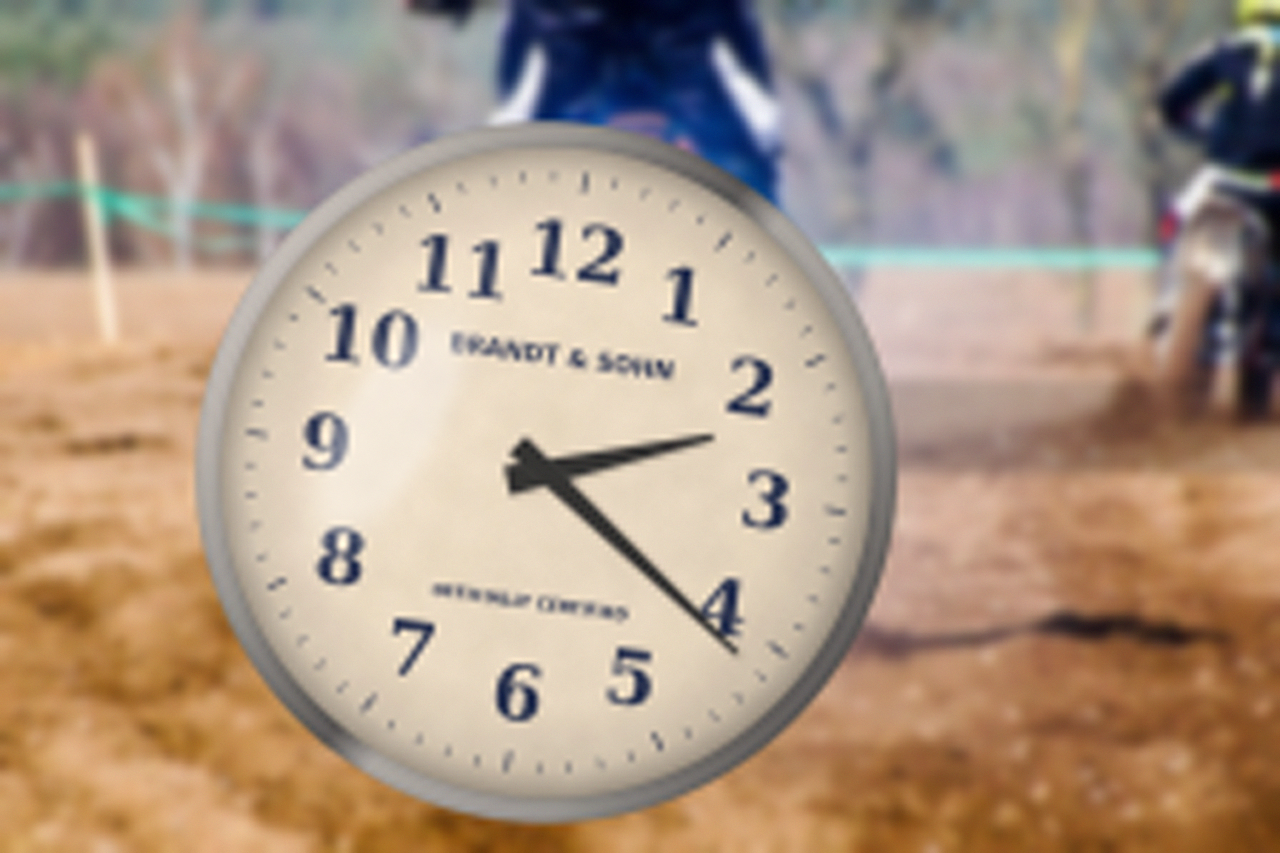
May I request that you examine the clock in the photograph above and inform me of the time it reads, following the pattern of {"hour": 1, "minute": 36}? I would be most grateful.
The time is {"hour": 2, "minute": 21}
